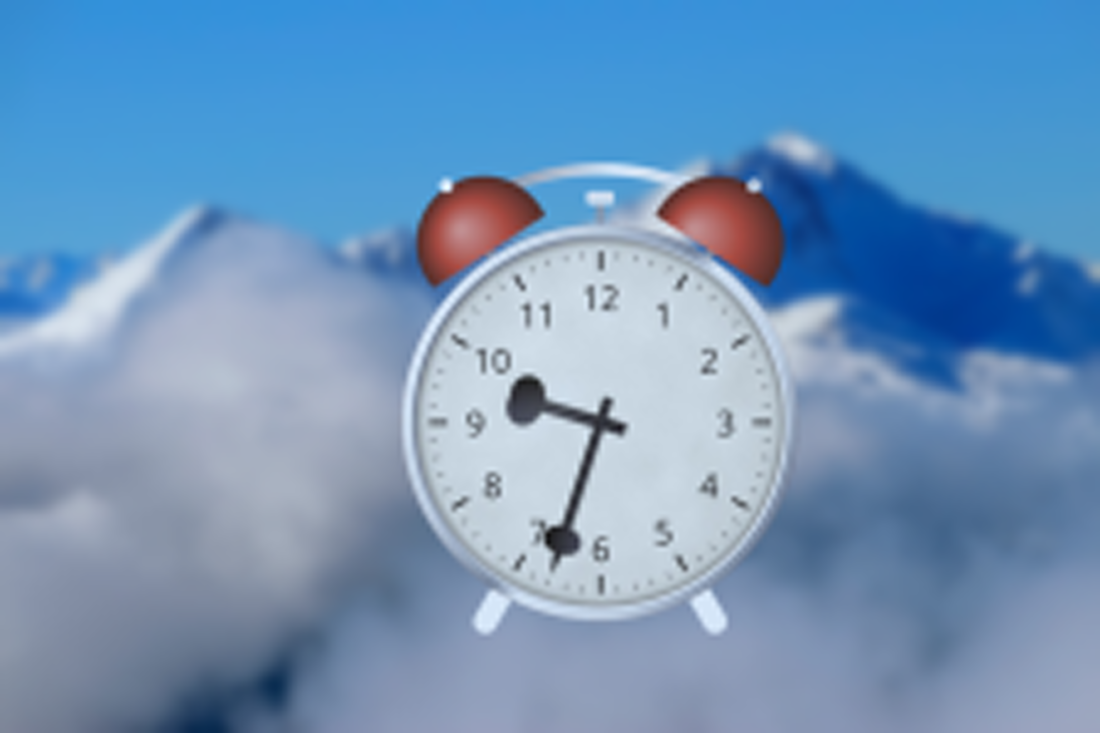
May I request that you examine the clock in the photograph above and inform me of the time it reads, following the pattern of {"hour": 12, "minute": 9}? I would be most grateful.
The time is {"hour": 9, "minute": 33}
